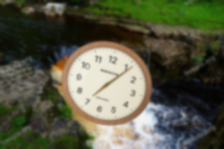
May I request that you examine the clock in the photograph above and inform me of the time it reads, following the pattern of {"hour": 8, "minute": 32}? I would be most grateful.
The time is {"hour": 7, "minute": 6}
